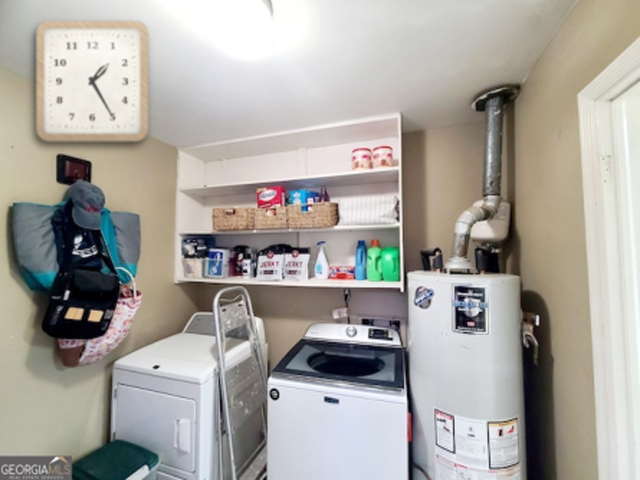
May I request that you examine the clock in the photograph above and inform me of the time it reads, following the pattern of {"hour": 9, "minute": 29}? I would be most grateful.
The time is {"hour": 1, "minute": 25}
